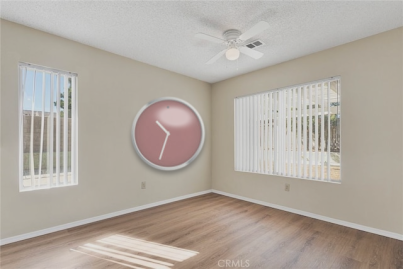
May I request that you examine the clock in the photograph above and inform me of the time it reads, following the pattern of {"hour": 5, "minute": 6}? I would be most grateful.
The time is {"hour": 10, "minute": 33}
